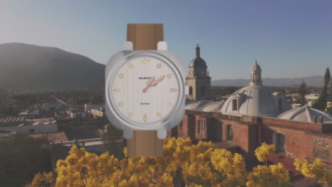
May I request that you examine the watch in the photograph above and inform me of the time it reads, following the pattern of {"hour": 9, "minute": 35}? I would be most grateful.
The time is {"hour": 1, "minute": 9}
